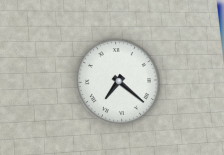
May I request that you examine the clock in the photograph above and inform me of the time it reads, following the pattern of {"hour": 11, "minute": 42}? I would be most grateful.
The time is {"hour": 7, "minute": 22}
